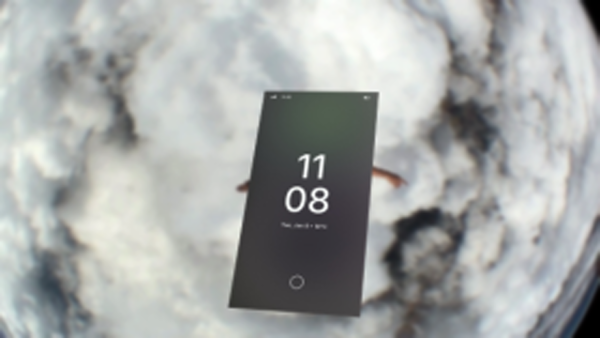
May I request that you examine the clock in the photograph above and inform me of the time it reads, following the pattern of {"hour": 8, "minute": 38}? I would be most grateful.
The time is {"hour": 11, "minute": 8}
